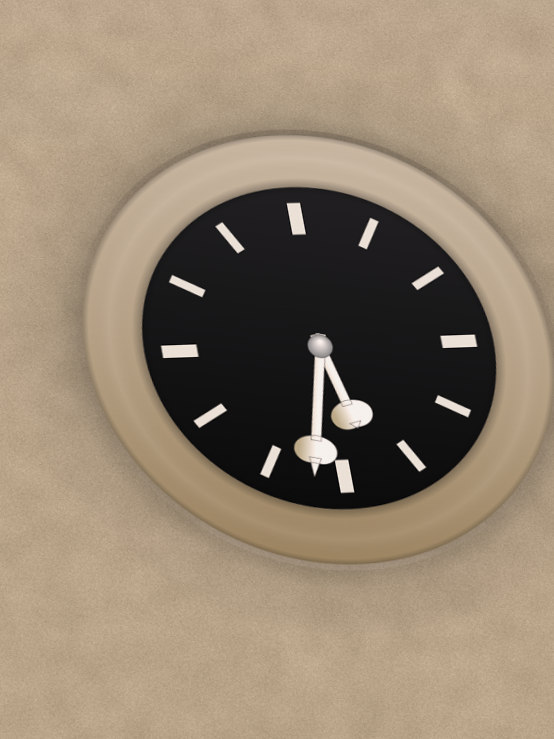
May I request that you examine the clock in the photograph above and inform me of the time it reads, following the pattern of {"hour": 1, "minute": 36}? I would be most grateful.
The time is {"hour": 5, "minute": 32}
